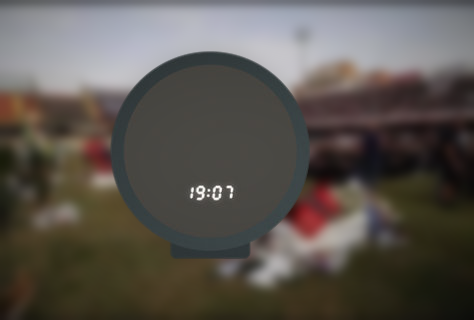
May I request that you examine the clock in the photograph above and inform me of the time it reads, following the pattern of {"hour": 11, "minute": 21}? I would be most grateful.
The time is {"hour": 19, "minute": 7}
